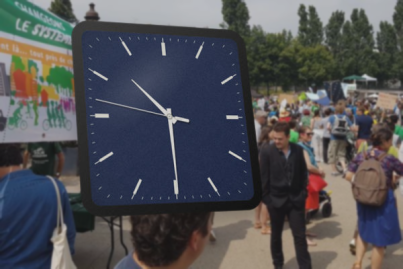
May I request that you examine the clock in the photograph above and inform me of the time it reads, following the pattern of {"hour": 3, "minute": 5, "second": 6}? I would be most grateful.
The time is {"hour": 10, "minute": 29, "second": 47}
